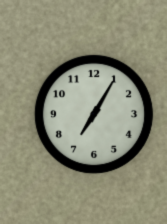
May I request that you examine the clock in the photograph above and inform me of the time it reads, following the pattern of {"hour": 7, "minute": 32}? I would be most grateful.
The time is {"hour": 7, "minute": 5}
